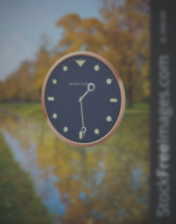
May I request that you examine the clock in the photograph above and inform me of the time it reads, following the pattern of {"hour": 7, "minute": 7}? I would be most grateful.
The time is {"hour": 1, "minute": 29}
